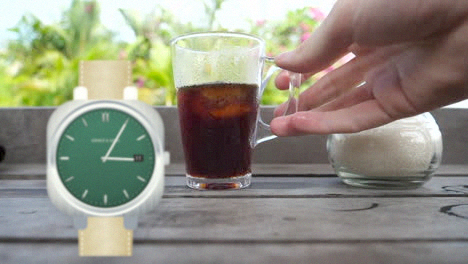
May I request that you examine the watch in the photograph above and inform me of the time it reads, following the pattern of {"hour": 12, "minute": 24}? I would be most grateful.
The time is {"hour": 3, "minute": 5}
